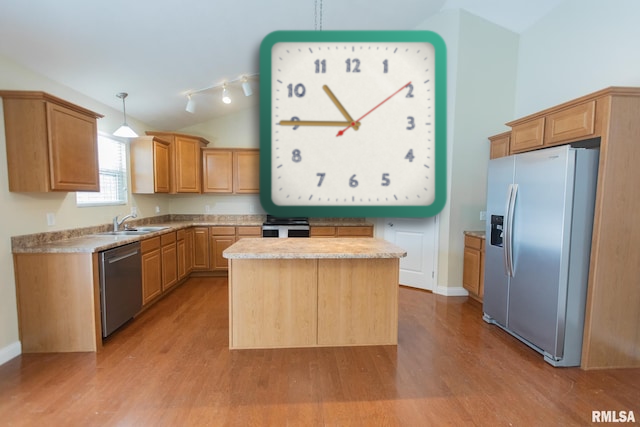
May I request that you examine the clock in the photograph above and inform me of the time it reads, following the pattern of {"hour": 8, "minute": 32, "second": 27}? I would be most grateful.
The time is {"hour": 10, "minute": 45, "second": 9}
